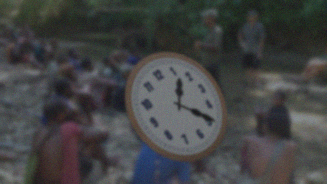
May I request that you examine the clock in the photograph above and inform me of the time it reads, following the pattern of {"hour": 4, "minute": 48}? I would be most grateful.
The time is {"hour": 1, "minute": 24}
